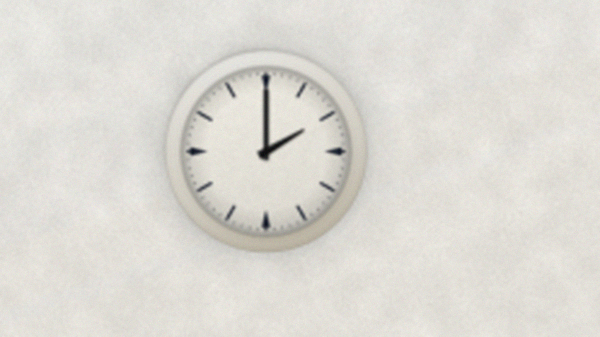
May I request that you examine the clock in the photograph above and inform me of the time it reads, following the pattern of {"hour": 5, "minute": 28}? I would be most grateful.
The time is {"hour": 2, "minute": 0}
